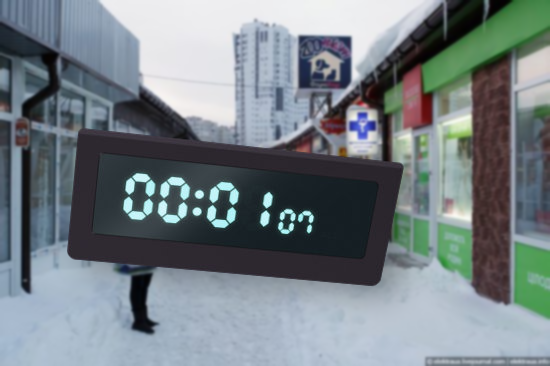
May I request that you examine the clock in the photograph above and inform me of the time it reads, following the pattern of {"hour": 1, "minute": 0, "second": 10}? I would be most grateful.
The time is {"hour": 0, "minute": 1, "second": 7}
